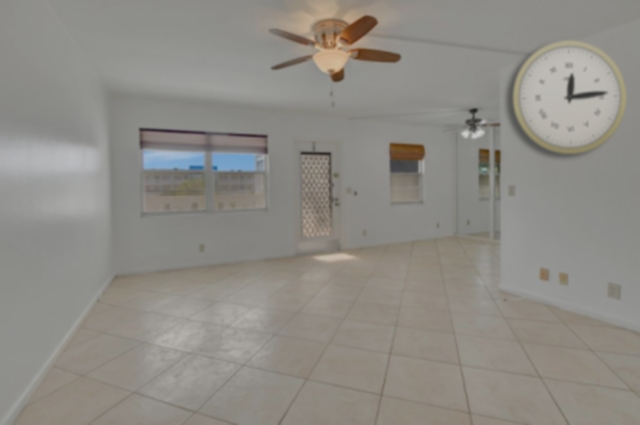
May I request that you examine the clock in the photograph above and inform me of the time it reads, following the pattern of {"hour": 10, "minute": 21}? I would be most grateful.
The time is {"hour": 12, "minute": 14}
